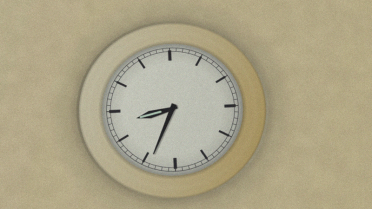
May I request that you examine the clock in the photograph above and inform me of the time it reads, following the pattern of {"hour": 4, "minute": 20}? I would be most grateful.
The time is {"hour": 8, "minute": 34}
